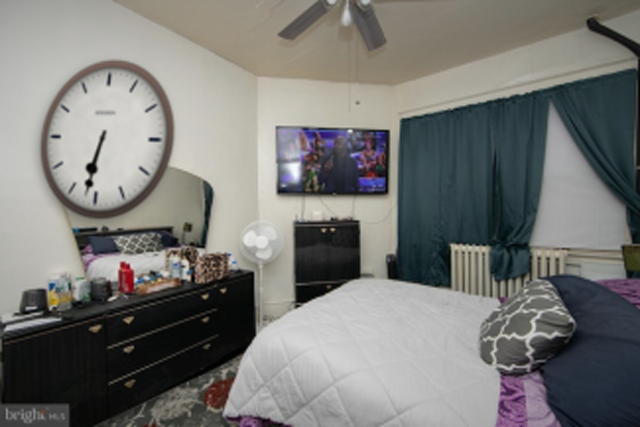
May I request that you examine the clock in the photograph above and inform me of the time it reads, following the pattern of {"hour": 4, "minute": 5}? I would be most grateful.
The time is {"hour": 6, "minute": 32}
